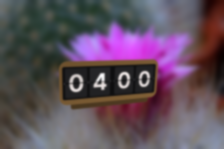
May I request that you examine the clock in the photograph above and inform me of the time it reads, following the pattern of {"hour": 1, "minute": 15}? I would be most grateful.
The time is {"hour": 4, "minute": 0}
